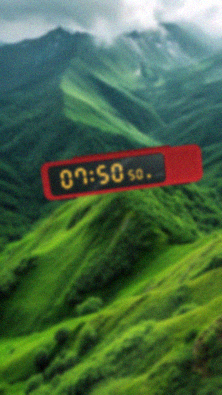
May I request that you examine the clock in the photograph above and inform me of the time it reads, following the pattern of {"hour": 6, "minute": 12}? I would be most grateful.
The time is {"hour": 7, "minute": 50}
